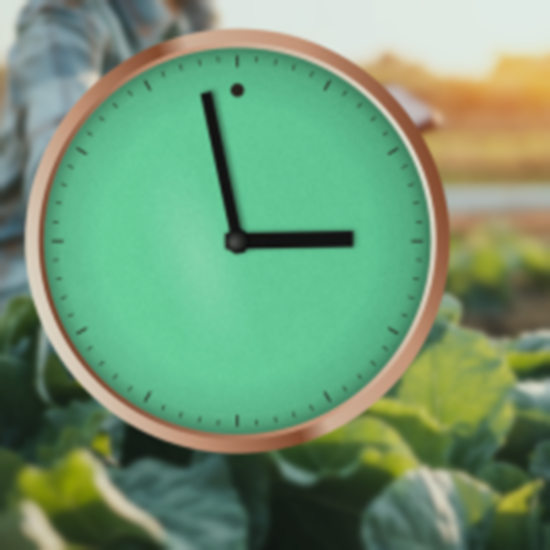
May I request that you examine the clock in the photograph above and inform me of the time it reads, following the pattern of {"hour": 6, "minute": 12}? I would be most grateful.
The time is {"hour": 2, "minute": 58}
